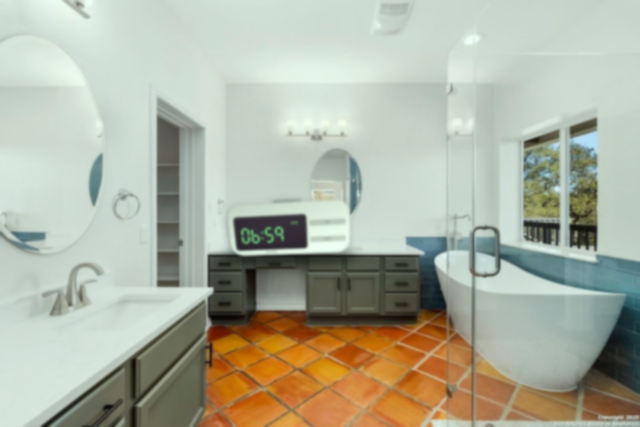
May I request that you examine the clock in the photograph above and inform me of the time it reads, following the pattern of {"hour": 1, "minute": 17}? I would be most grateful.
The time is {"hour": 6, "minute": 59}
